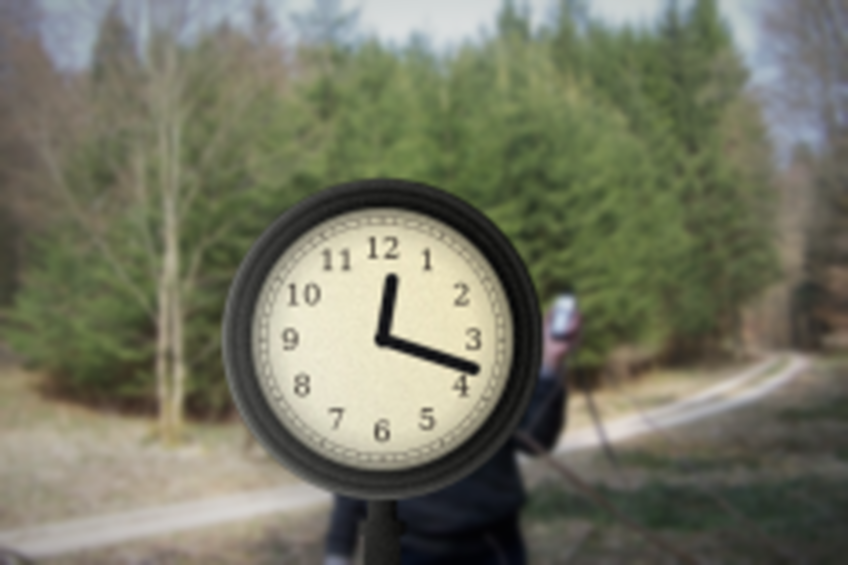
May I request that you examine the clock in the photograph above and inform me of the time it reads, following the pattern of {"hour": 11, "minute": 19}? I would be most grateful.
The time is {"hour": 12, "minute": 18}
